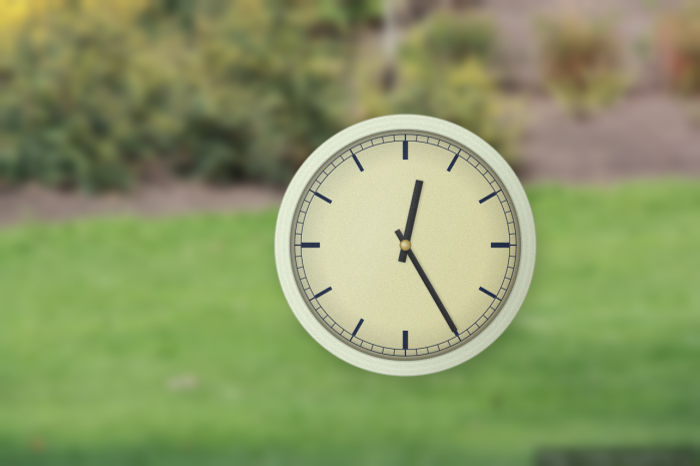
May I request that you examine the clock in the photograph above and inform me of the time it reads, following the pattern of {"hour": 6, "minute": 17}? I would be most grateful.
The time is {"hour": 12, "minute": 25}
